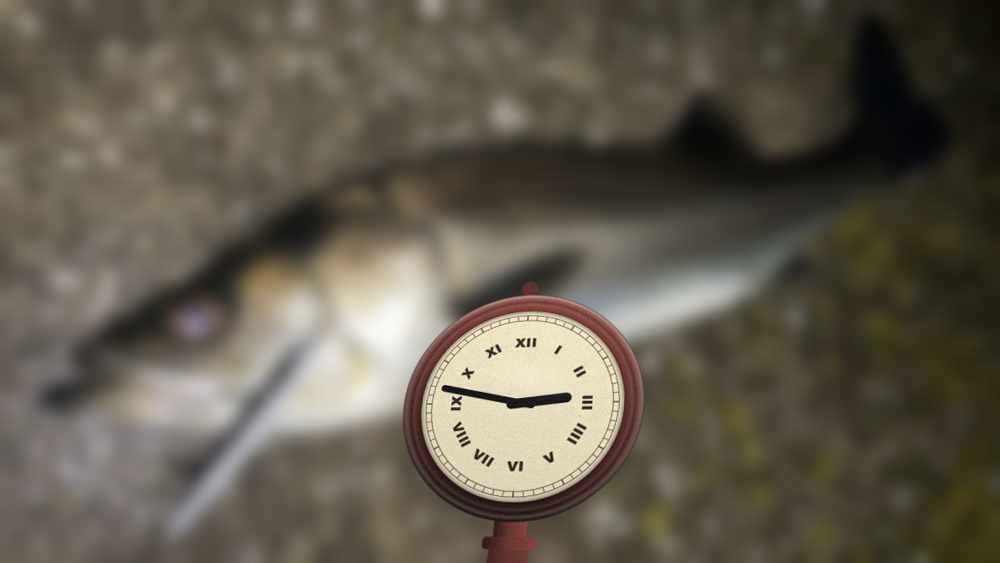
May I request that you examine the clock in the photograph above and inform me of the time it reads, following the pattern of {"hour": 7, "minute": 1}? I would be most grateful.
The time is {"hour": 2, "minute": 47}
